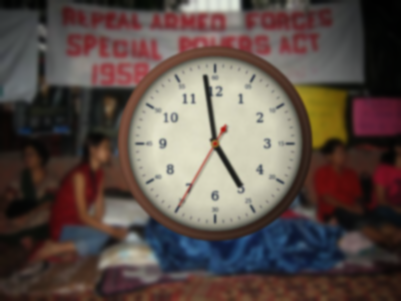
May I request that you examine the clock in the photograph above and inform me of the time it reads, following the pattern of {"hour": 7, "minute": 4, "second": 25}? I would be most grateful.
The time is {"hour": 4, "minute": 58, "second": 35}
